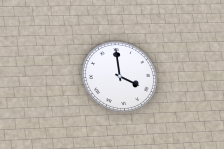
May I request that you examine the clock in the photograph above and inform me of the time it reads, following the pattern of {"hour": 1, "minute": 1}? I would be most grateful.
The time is {"hour": 4, "minute": 0}
